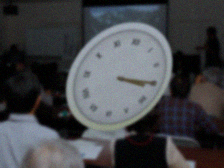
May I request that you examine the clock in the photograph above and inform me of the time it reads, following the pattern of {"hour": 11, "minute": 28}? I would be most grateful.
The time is {"hour": 3, "minute": 15}
